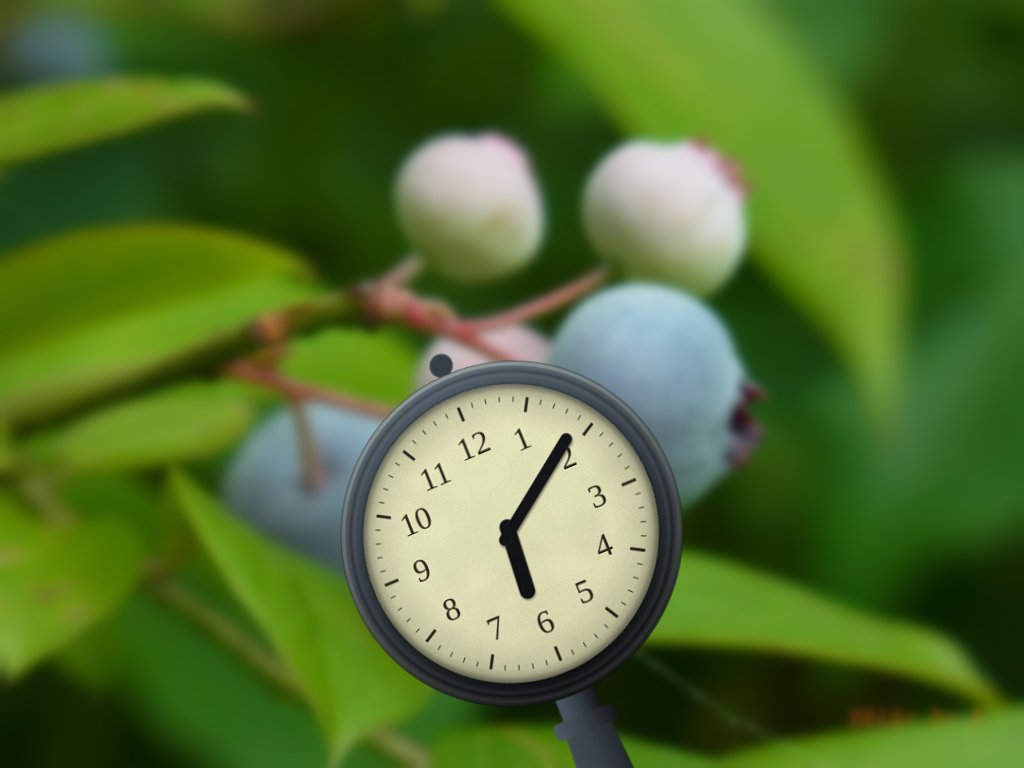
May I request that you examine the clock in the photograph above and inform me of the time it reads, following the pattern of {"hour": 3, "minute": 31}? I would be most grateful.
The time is {"hour": 6, "minute": 9}
